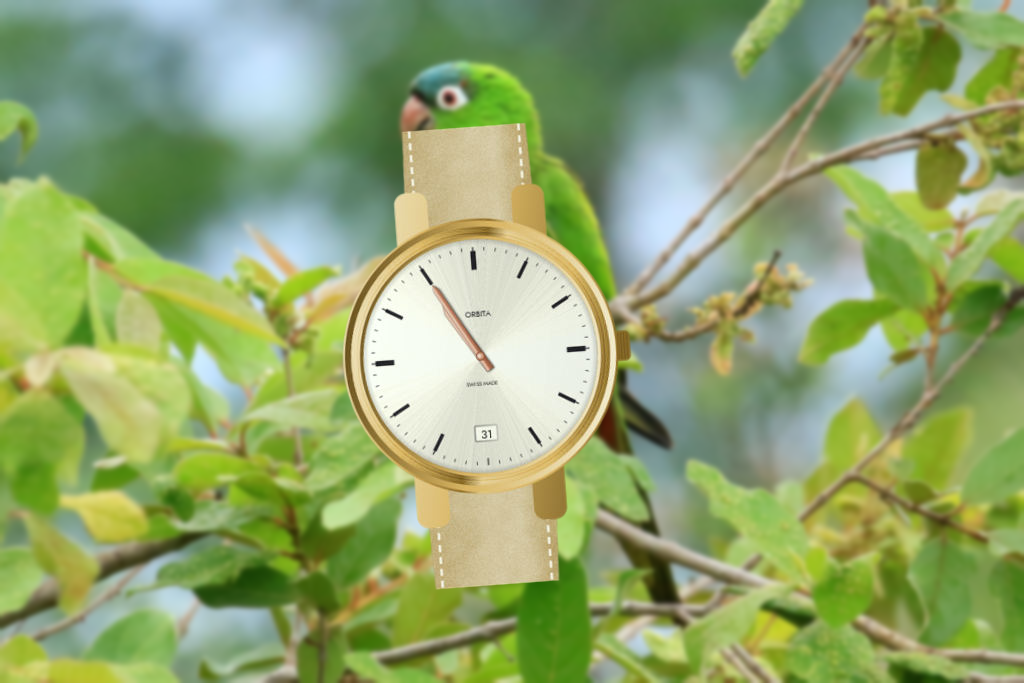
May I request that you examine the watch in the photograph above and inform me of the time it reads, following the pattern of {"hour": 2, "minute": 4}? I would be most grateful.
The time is {"hour": 10, "minute": 55}
